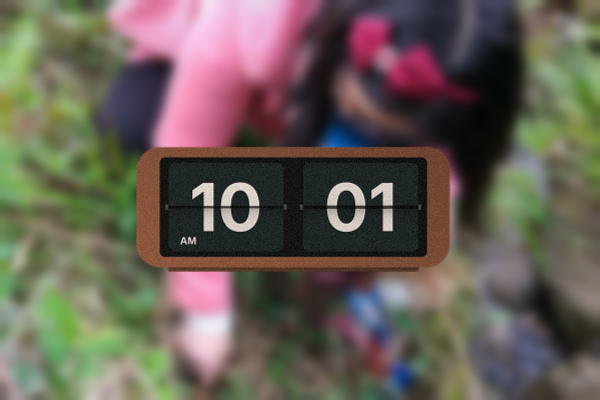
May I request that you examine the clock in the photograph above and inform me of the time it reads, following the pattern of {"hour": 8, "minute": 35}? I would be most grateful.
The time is {"hour": 10, "minute": 1}
